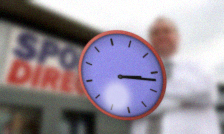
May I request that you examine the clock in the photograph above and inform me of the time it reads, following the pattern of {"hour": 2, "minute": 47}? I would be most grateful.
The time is {"hour": 3, "minute": 17}
